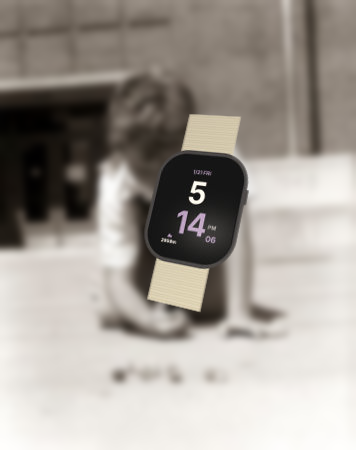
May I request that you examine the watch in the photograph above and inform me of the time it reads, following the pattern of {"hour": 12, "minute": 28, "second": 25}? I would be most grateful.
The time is {"hour": 5, "minute": 14, "second": 6}
